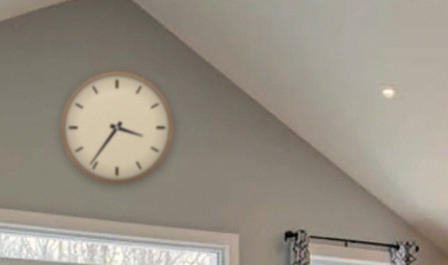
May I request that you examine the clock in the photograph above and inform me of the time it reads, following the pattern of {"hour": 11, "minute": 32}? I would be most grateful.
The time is {"hour": 3, "minute": 36}
